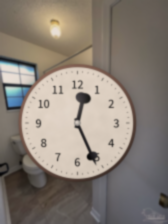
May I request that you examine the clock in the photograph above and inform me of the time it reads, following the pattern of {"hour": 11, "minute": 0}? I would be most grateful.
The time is {"hour": 12, "minute": 26}
